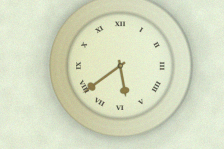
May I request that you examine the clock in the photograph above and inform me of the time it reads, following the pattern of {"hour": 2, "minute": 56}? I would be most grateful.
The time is {"hour": 5, "minute": 39}
